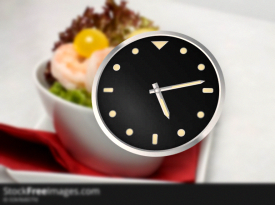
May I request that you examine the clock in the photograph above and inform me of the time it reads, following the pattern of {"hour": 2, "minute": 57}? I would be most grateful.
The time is {"hour": 5, "minute": 13}
